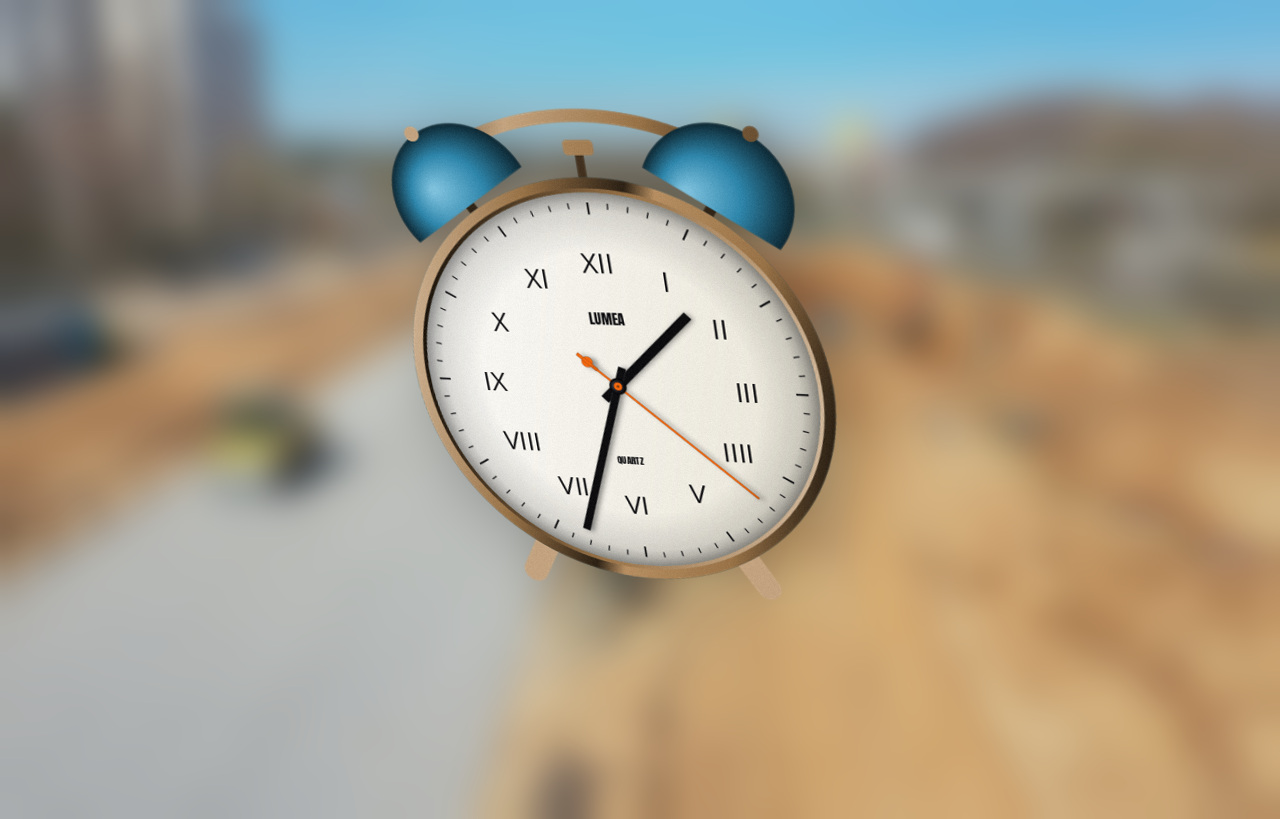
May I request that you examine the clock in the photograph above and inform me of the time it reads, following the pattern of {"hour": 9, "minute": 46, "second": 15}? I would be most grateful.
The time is {"hour": 1, "minute": 33, "second": 22}
